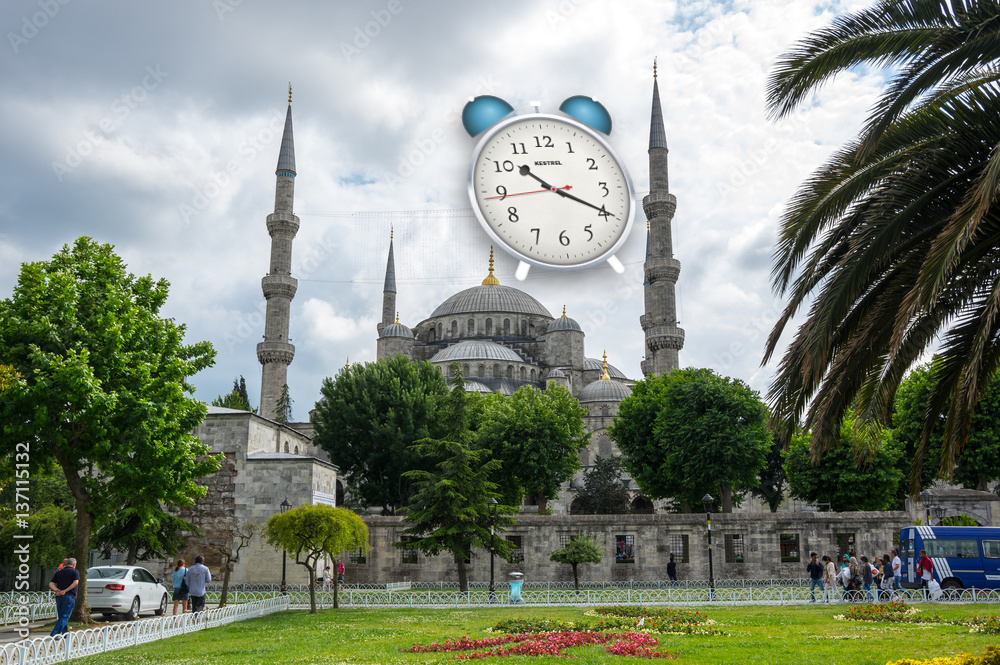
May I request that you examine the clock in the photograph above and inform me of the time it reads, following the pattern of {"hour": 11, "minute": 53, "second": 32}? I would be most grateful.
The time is {"hour": 10, "minute": 19, "second": 44}
